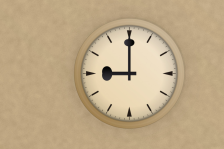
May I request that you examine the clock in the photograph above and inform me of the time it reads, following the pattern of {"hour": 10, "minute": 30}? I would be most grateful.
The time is {"hour": 9, "minute": 0}
